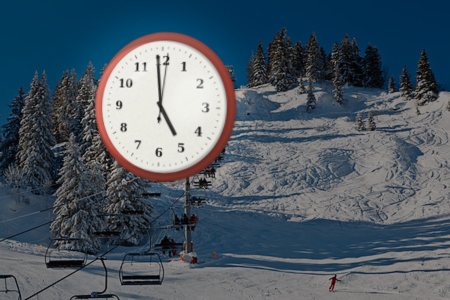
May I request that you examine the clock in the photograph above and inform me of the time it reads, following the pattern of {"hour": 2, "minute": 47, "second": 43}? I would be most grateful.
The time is {"hour": 4, "minute": 59, "second": 1}
